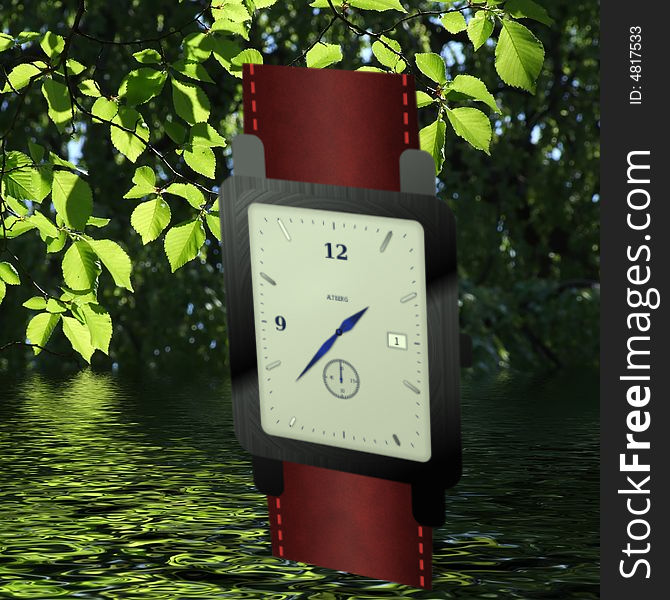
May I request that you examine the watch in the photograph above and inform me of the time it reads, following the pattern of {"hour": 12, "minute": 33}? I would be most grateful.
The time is {"hour": 1, "minute": 37}
